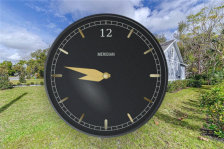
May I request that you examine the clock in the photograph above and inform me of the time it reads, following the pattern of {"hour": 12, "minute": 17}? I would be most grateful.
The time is {"hour": 8, "minute": 47}
